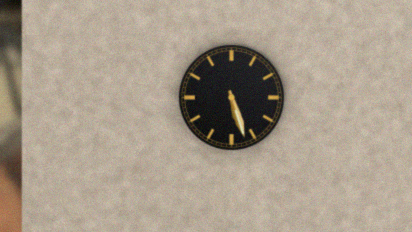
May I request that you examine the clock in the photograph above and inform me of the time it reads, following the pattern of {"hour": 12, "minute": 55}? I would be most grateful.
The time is {"hour": 5, "minute": 27}
